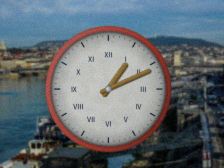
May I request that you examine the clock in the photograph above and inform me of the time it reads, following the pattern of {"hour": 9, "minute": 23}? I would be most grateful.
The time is {"hour": 1, "minute": 11}
